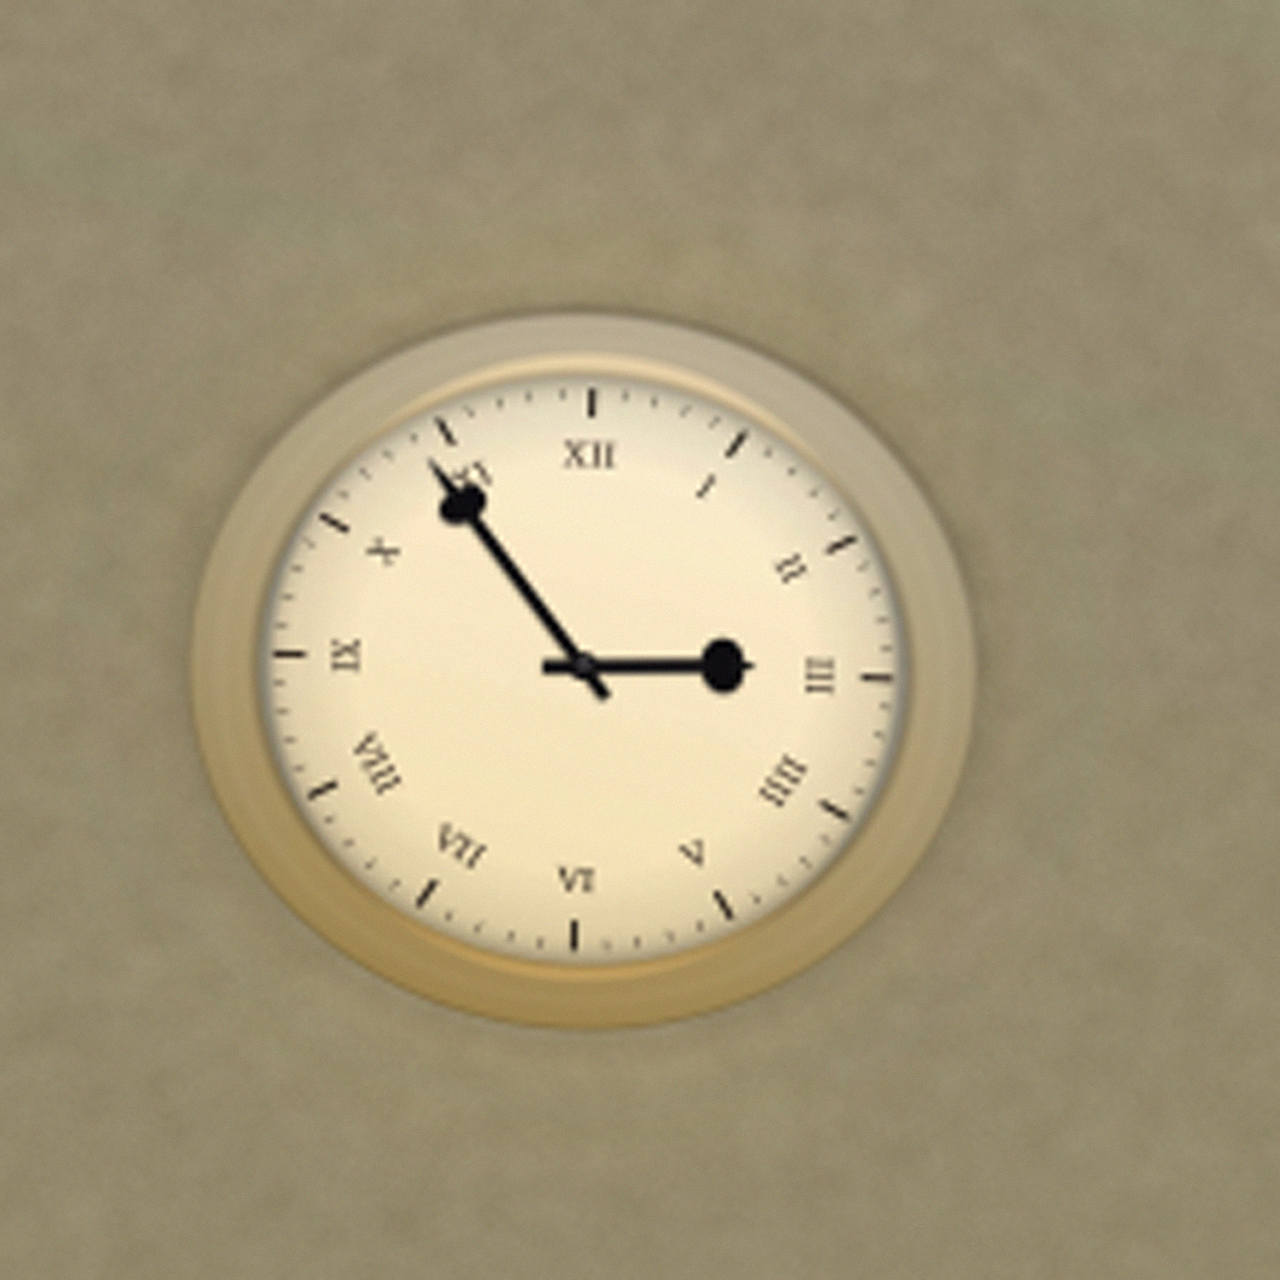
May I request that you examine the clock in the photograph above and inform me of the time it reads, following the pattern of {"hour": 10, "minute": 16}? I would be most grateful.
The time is {"hour": 2, "minute": 54}
